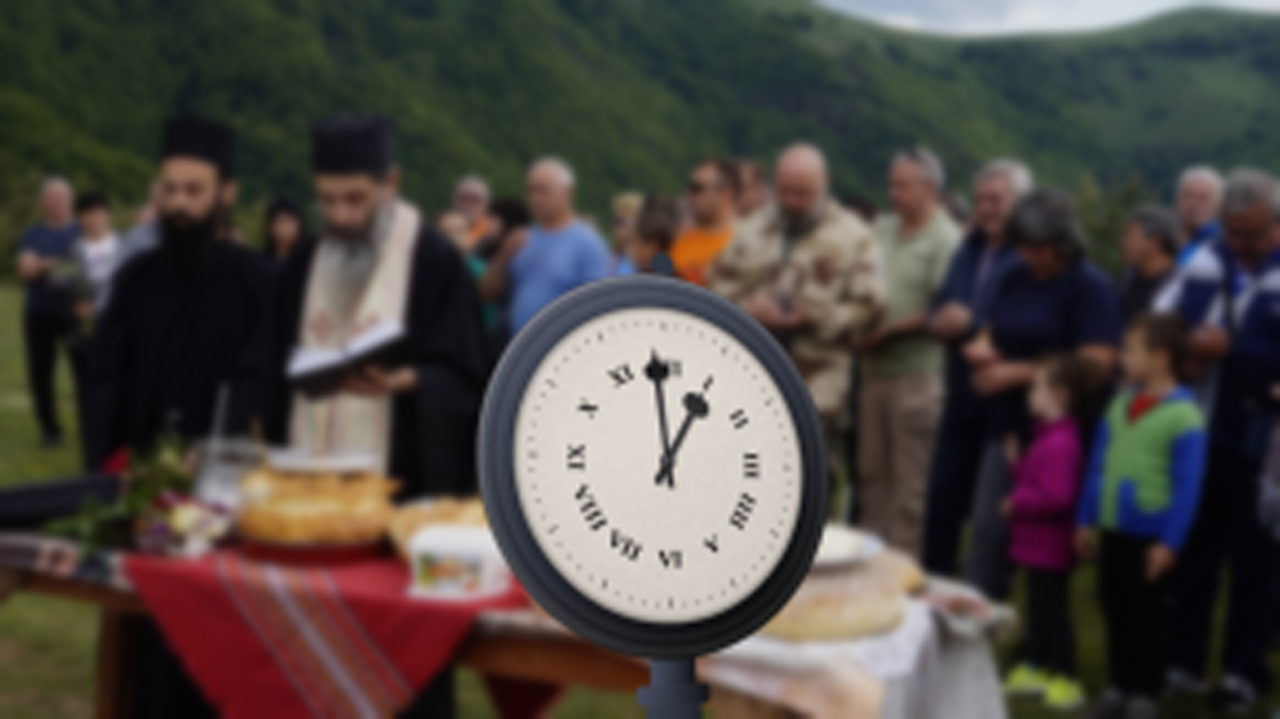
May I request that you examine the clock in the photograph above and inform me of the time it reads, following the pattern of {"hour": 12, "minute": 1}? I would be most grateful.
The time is {"hour": 12, "minute": 59}
